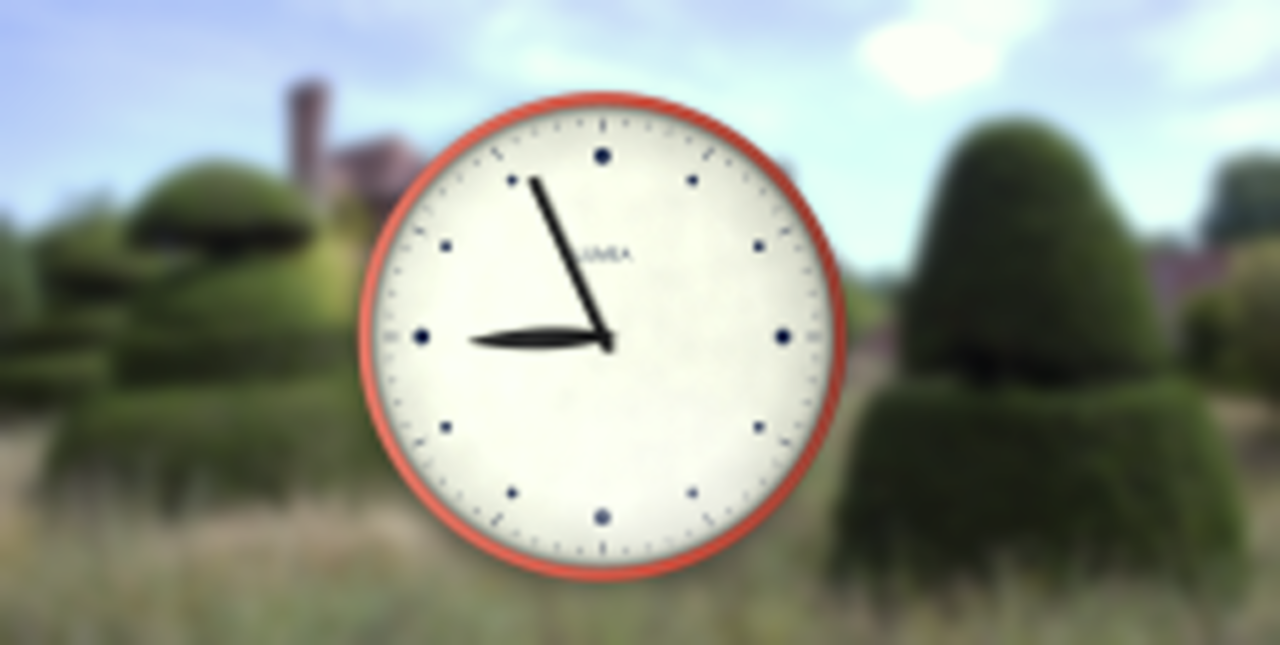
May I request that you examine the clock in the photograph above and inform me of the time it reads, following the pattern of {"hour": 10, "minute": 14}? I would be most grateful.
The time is {"hour": 8, "minute": 56}
